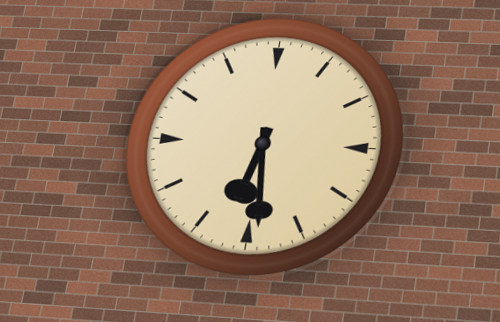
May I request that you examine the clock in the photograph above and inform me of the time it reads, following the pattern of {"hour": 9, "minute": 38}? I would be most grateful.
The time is {"hour": 6, "minute": 29}
